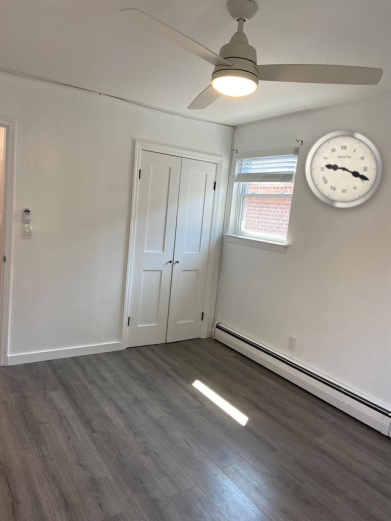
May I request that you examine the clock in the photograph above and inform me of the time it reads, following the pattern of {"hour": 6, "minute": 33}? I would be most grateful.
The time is {"hour": 9, "minute": 19}
